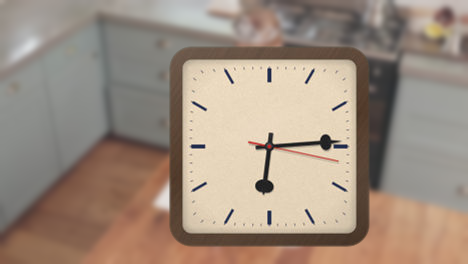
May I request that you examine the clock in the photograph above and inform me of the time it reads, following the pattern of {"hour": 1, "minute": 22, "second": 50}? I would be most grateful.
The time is {"hour": 6, "minute": 14, "second": 17}
